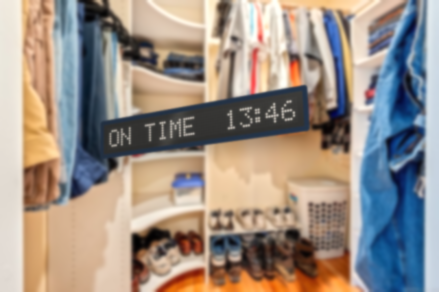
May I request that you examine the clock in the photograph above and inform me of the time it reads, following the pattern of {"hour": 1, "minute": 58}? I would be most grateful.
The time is {"hour": 13, "minute": 46}
